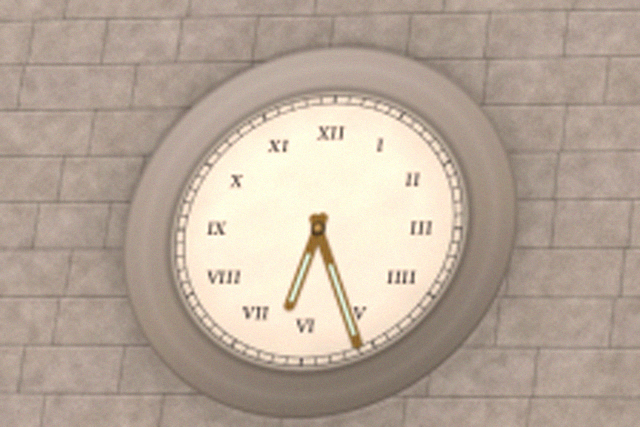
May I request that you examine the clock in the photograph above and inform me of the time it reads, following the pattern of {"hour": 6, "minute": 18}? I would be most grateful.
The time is {"hour": 6, "minute": 26}
